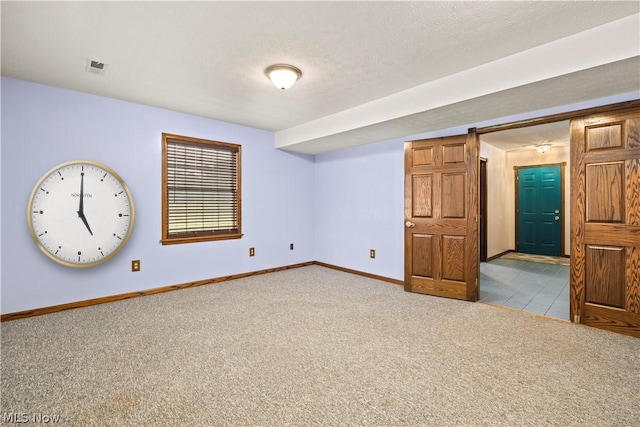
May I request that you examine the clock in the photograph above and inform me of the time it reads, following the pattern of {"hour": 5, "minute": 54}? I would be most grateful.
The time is {"hour": 5, "minute": 0}
